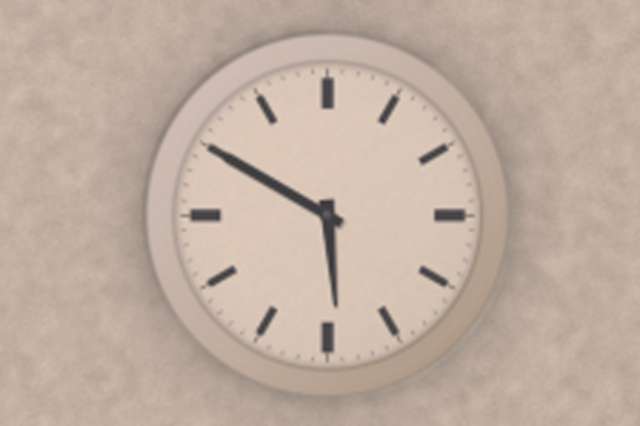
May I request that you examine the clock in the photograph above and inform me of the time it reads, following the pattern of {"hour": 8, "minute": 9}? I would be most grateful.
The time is {"hour": 5, "minute": 50}
